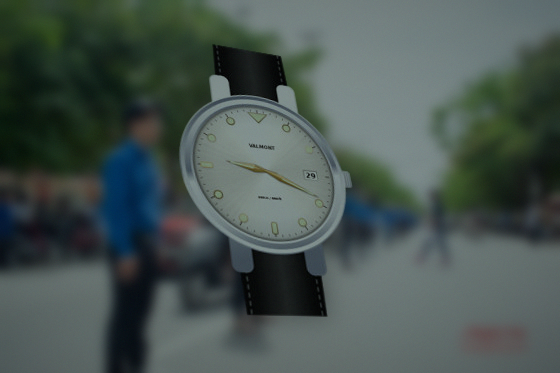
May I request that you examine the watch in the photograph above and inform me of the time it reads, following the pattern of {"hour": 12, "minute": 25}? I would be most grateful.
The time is {"hour": 9, "minute": 19}
